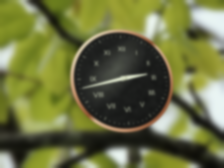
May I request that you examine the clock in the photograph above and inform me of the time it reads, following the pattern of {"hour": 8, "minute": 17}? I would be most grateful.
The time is {"hour": 2, "minute": 43}
